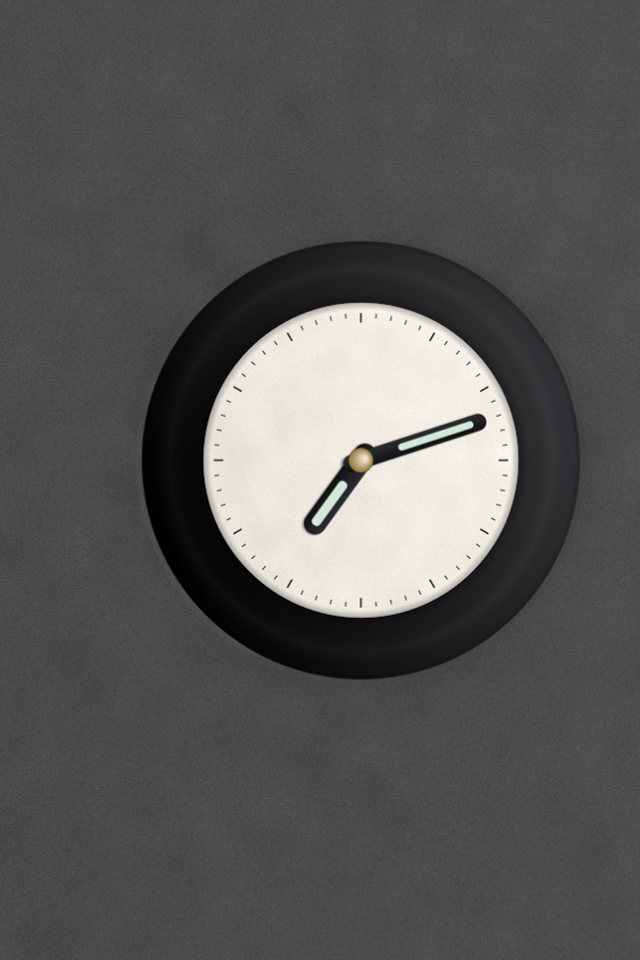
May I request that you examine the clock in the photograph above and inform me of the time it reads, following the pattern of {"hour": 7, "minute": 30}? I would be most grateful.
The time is {"hour": 7, "minute": 12}
